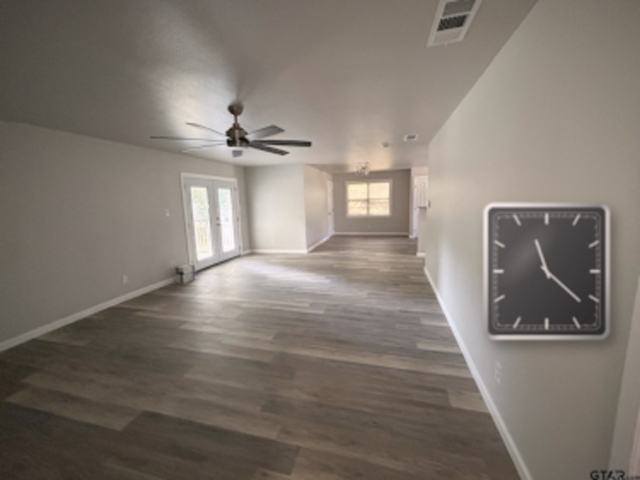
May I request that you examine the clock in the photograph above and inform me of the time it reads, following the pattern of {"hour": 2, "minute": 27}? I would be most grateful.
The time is {"hour": 11, "minute": 22}
